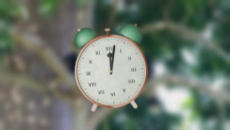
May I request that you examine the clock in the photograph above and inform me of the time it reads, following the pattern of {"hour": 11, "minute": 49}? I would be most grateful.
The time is {"hour": 12, "minute": 2}
